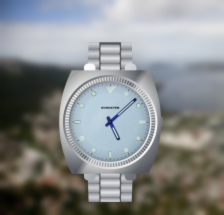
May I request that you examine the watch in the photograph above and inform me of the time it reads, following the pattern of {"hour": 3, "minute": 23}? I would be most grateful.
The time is {"hour": 5, "minute": 8}
